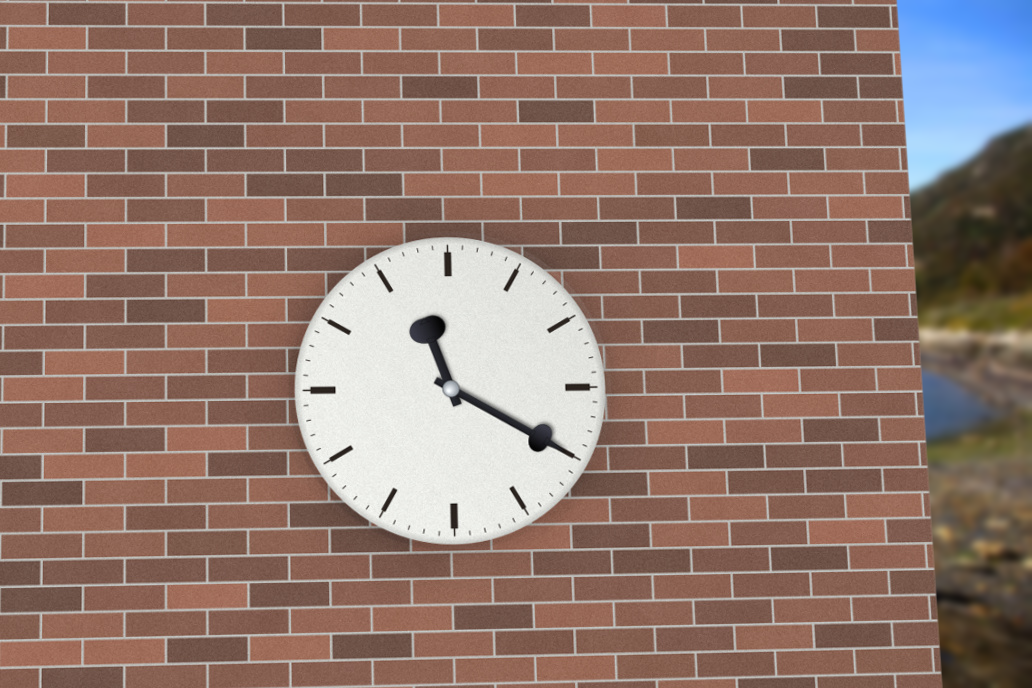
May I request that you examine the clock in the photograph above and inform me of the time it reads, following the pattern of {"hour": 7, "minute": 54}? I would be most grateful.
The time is {"hour": 11, "minute": 20}
